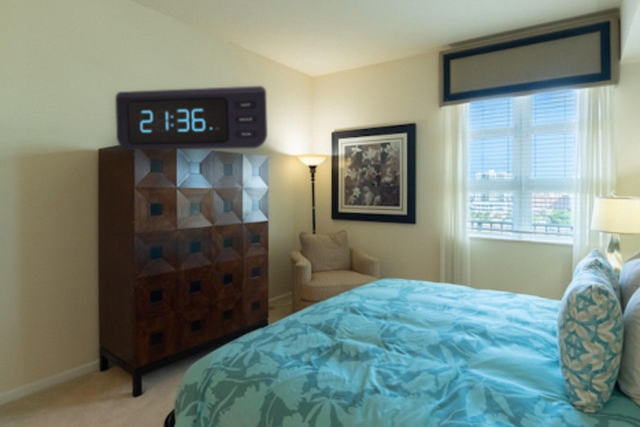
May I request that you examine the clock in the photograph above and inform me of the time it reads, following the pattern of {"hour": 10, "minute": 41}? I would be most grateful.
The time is {"hour": 21, "minute": 36}
